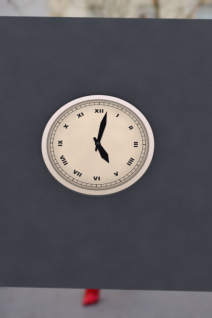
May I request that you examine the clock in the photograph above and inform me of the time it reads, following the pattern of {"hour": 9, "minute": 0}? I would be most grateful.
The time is {"hour": 5, "minute": 2}
